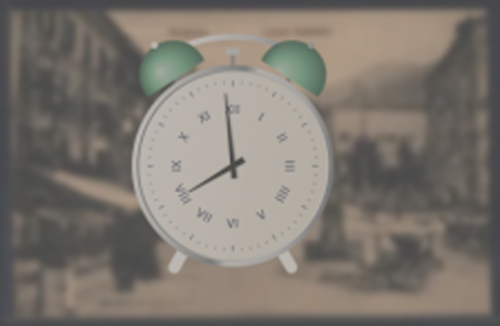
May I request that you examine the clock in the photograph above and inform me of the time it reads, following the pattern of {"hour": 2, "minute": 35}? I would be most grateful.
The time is {"hour": 7, "minute": 59}
